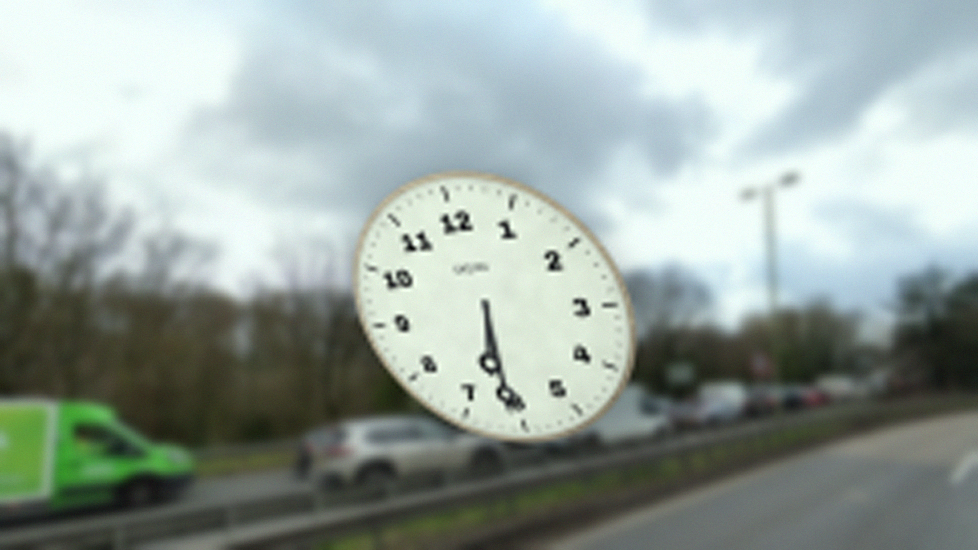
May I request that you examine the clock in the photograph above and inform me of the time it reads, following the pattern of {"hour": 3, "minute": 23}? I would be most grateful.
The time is {"hour": 6, "minute": 31}
